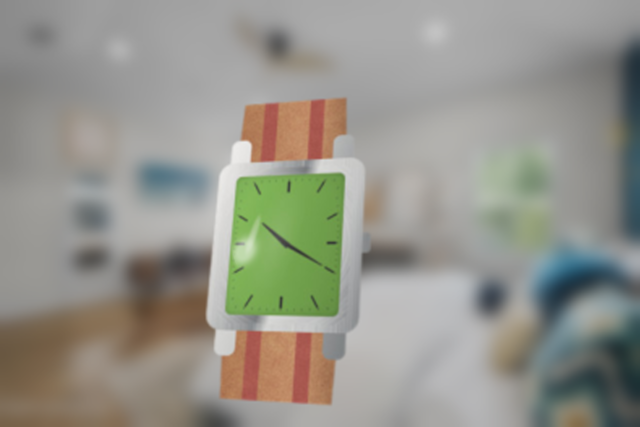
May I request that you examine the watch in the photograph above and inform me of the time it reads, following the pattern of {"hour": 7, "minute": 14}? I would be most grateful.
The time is {"hour": 10, "minute": 20}
